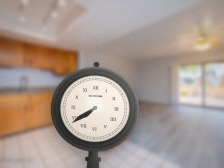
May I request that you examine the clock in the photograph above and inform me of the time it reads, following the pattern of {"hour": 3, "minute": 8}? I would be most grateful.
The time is {"hour": 7, "minute": 39}
